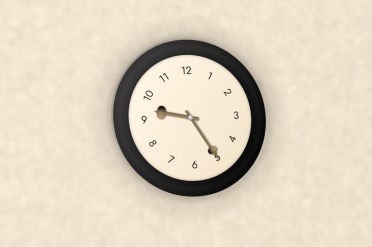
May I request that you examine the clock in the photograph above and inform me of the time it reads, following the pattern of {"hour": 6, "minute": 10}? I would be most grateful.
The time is {"hour": 9, "minute": 25}
